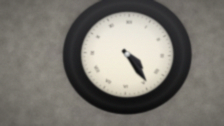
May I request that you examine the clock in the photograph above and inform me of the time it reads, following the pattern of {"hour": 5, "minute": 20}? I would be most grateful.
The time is {"hour": 4, "minute": 24}
